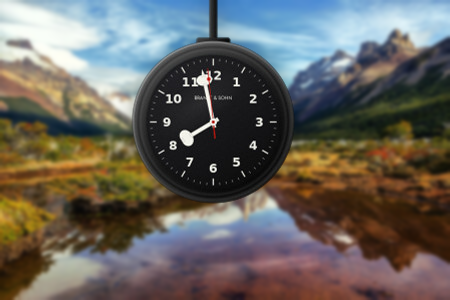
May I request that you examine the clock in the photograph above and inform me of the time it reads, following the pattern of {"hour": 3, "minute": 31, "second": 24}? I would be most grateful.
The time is {"hour": 7, "minute": 57, "second": 59}
